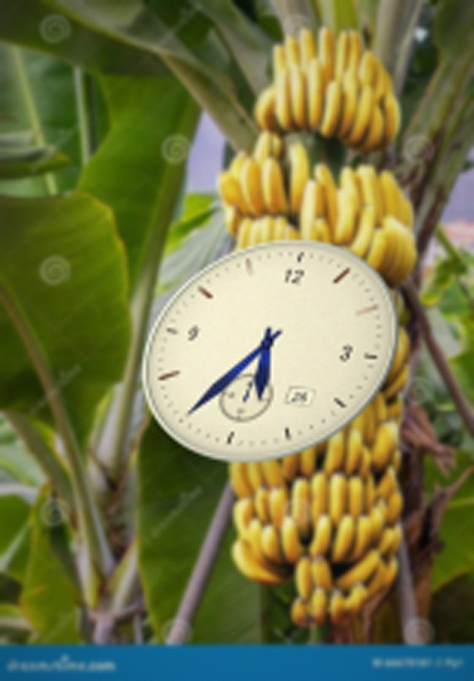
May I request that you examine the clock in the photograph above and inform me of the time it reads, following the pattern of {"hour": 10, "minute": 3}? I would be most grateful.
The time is {"hour": 5, "minute": 35}
